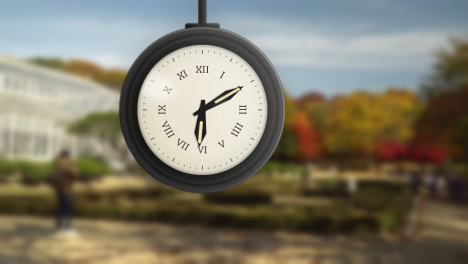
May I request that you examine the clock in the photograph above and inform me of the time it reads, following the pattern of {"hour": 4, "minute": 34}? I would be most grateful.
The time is {"hour": 6, "minute": 10}
